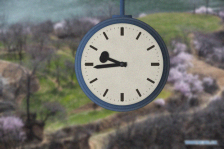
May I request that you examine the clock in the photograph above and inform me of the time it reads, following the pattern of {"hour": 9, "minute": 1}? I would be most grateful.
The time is {"hour": 9, "minute": 44}
